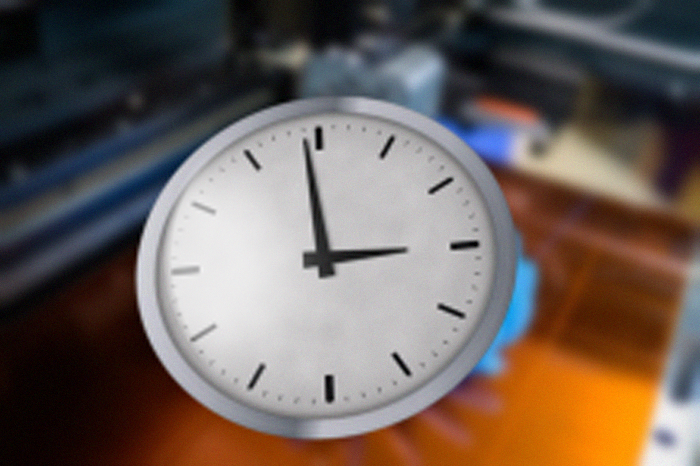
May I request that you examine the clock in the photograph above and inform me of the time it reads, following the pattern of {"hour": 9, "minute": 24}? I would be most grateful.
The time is {"hour": 2, "minute": 59}
